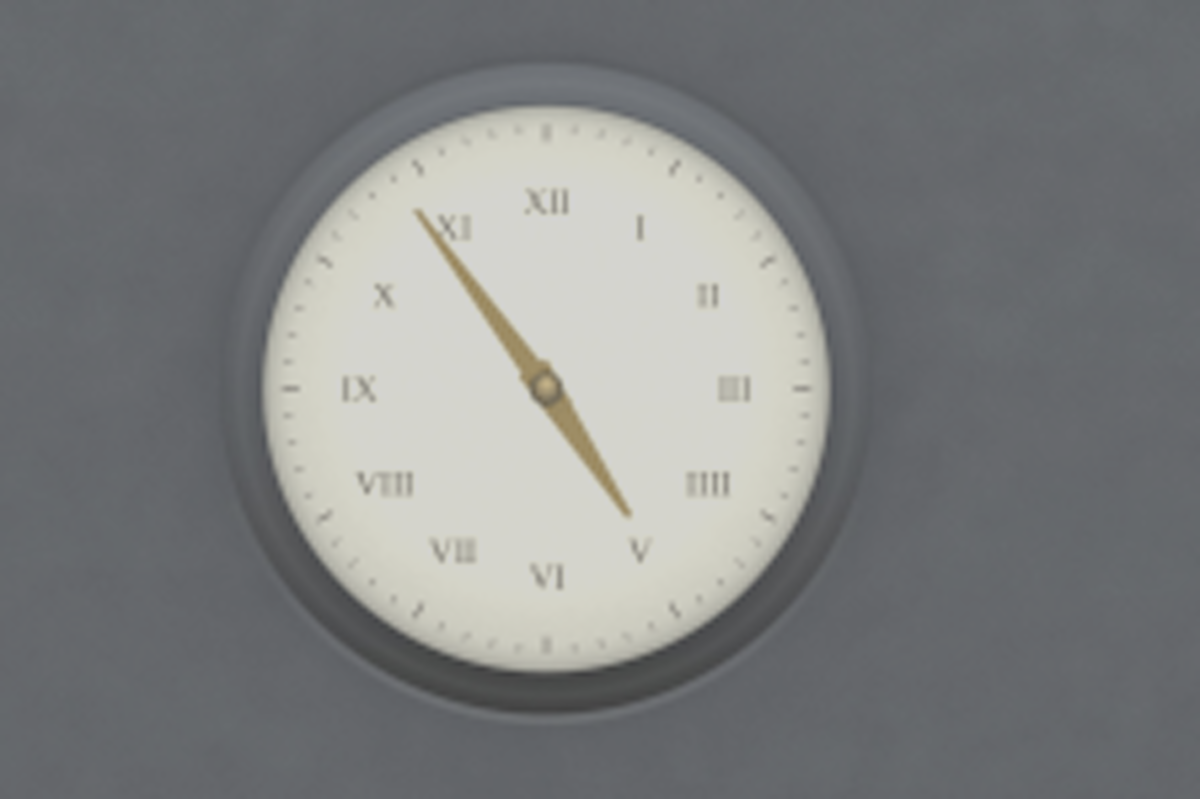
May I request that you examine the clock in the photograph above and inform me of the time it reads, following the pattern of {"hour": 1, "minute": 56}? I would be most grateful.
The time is {"hour": 4, "minute": 54}
